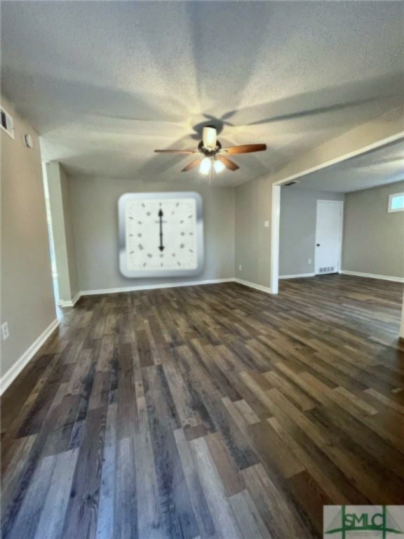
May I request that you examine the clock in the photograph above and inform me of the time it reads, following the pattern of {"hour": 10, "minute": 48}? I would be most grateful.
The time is {"hour": 6, "minute": 0}
